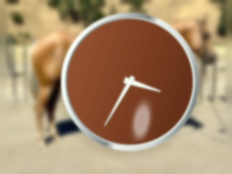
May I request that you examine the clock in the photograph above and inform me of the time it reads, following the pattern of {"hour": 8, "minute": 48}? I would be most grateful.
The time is {"hour": 3, "minute": 35}
